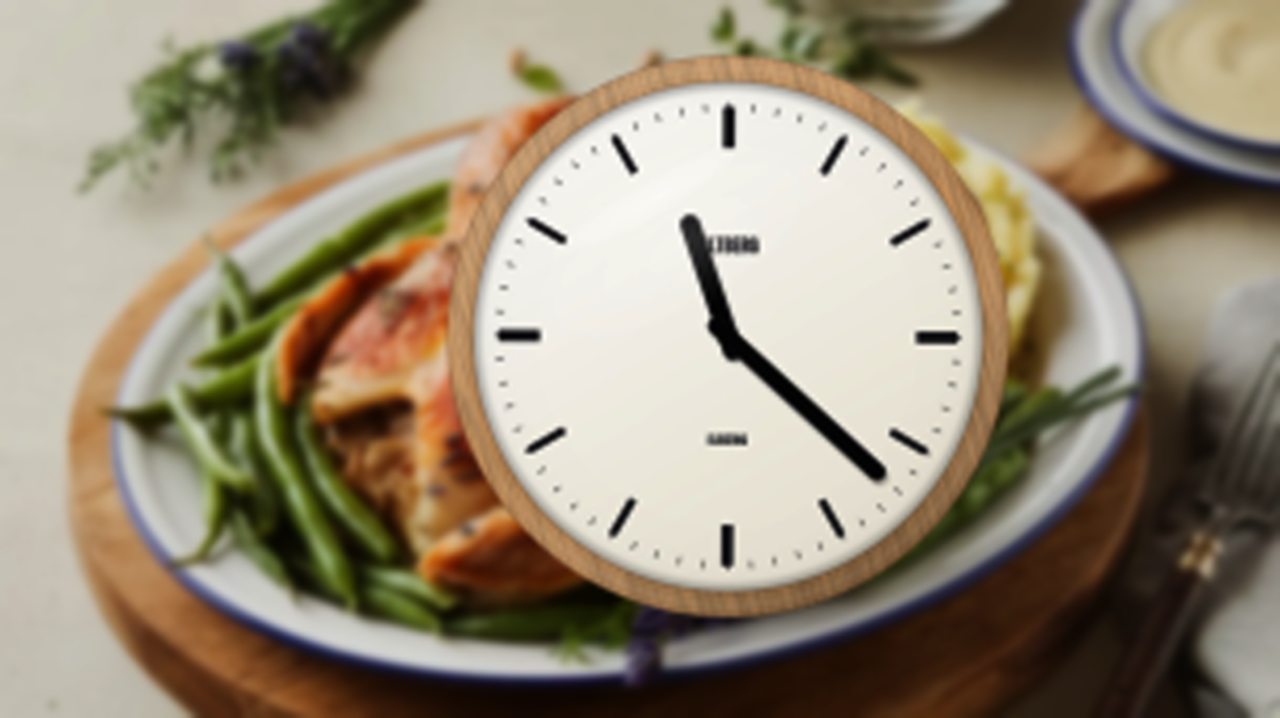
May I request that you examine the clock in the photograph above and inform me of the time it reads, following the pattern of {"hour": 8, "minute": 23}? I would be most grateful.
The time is {"hour": 11, "minute": 22}
